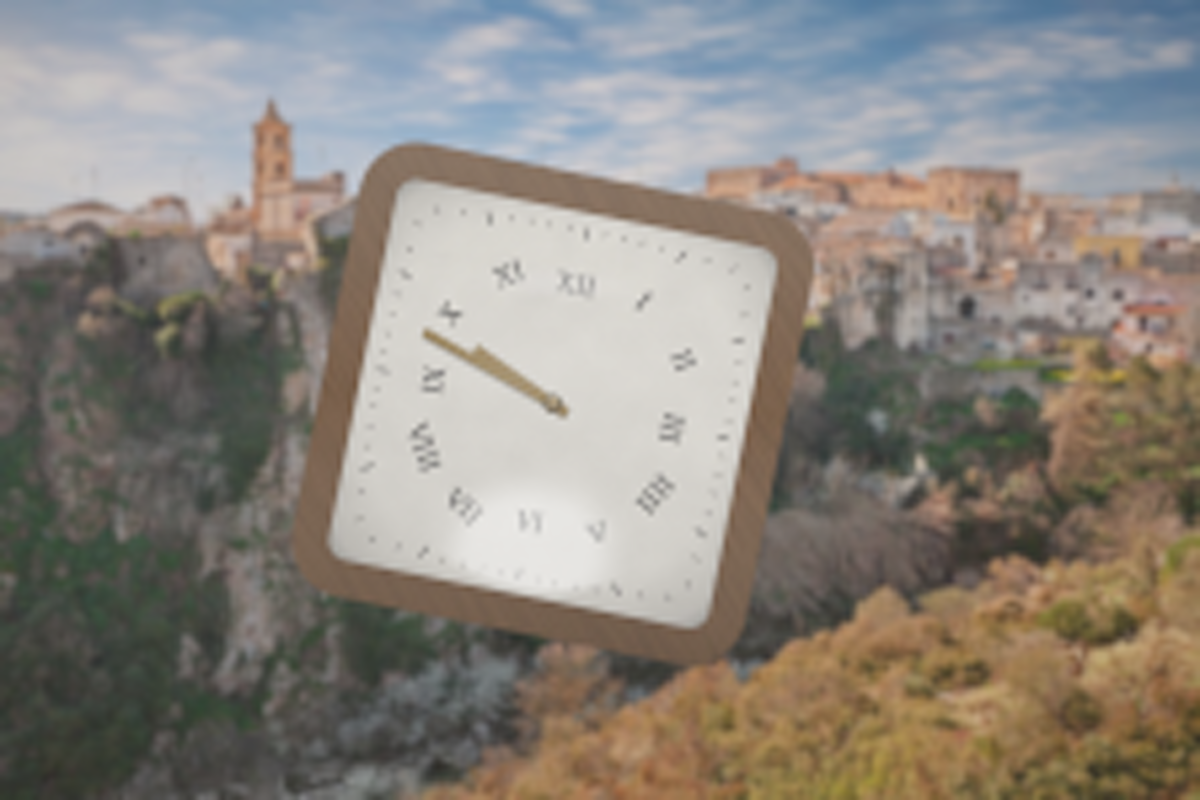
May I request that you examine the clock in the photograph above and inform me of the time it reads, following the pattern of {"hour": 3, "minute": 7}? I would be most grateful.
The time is {"hour": 9, "minute": 48}
